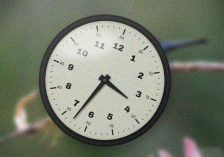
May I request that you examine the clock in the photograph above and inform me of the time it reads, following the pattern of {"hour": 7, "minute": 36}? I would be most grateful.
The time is {"hour": 3, "minute": 33}
